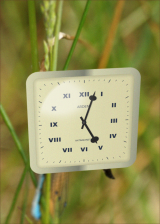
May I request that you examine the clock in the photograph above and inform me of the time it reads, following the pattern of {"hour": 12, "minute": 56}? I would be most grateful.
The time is {"hour": 5, "minute": 3}
